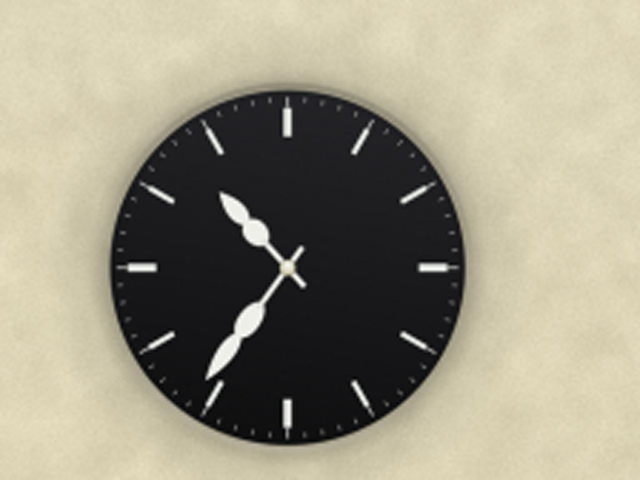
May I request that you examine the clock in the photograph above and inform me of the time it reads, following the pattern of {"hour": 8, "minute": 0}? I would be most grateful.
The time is {"hour": 10, "minute": 36}
